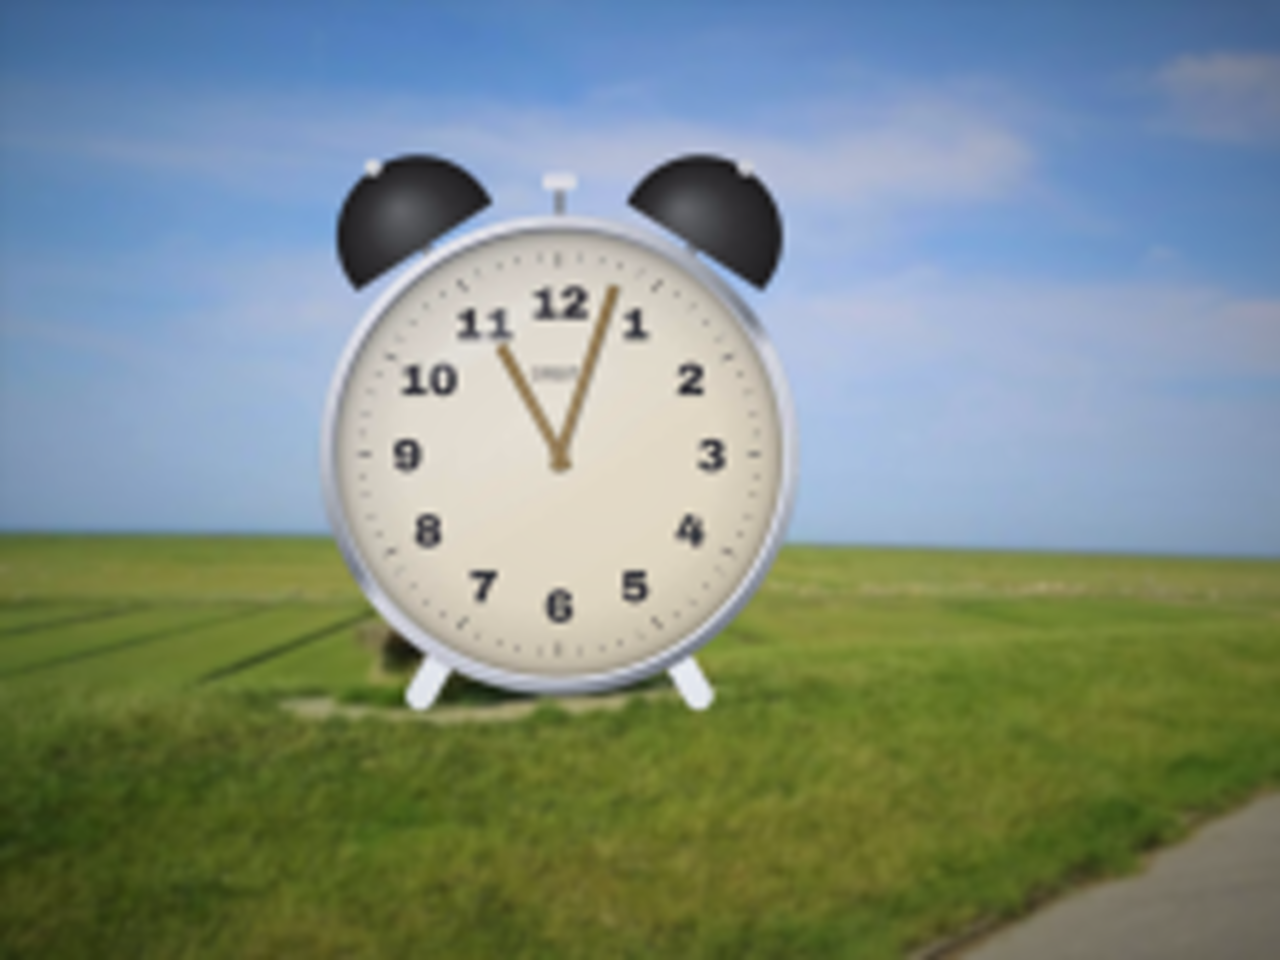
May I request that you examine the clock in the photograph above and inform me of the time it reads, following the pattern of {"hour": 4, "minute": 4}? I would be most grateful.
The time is {"hour": 11, "minute": 3}
